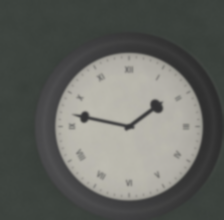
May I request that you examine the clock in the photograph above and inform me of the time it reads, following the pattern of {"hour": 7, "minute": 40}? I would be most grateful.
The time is {"hour": 1, "minute": 47}
